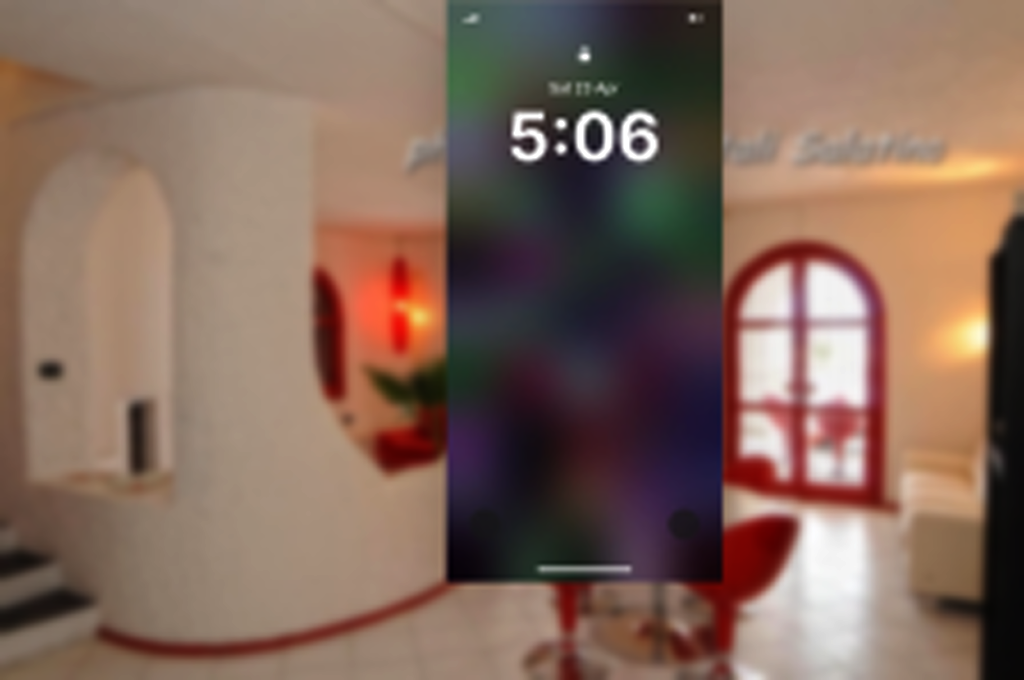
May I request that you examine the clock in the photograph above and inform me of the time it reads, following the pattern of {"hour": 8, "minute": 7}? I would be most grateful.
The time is {"hour": 5, "minute": 6}
